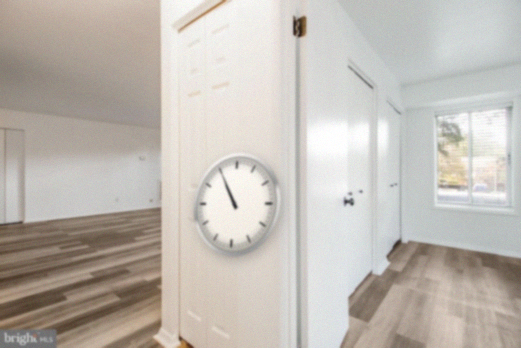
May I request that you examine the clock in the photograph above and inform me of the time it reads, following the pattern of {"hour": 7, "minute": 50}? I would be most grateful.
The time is {"hour": 10, "minute": 55}
